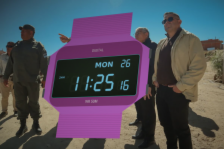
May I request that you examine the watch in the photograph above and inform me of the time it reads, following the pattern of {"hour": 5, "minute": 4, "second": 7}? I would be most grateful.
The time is {"hour": 11, "minute": 25, "second": 16}
